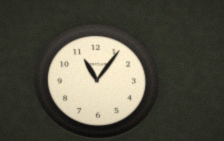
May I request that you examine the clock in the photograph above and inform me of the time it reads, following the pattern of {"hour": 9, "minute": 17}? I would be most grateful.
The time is {"hour": 11, "minute": 6}
